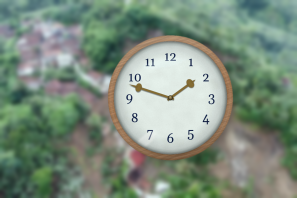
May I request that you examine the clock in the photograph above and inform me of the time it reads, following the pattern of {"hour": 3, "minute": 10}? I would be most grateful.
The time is {"hour": 1, "minute": 48}
